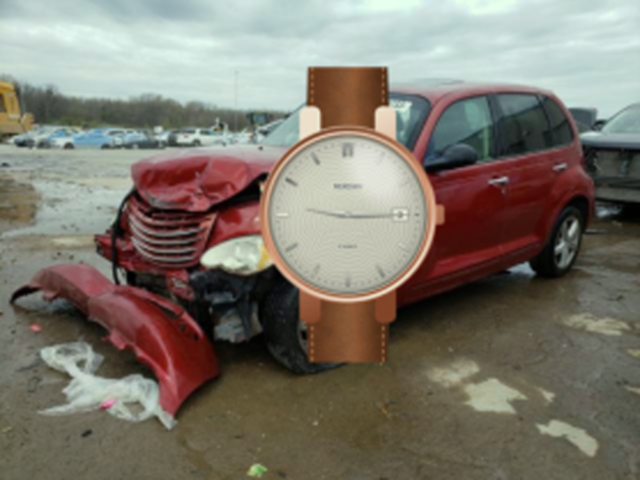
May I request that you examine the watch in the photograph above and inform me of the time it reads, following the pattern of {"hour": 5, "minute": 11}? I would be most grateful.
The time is {"hour": 9, "minute": 15}
